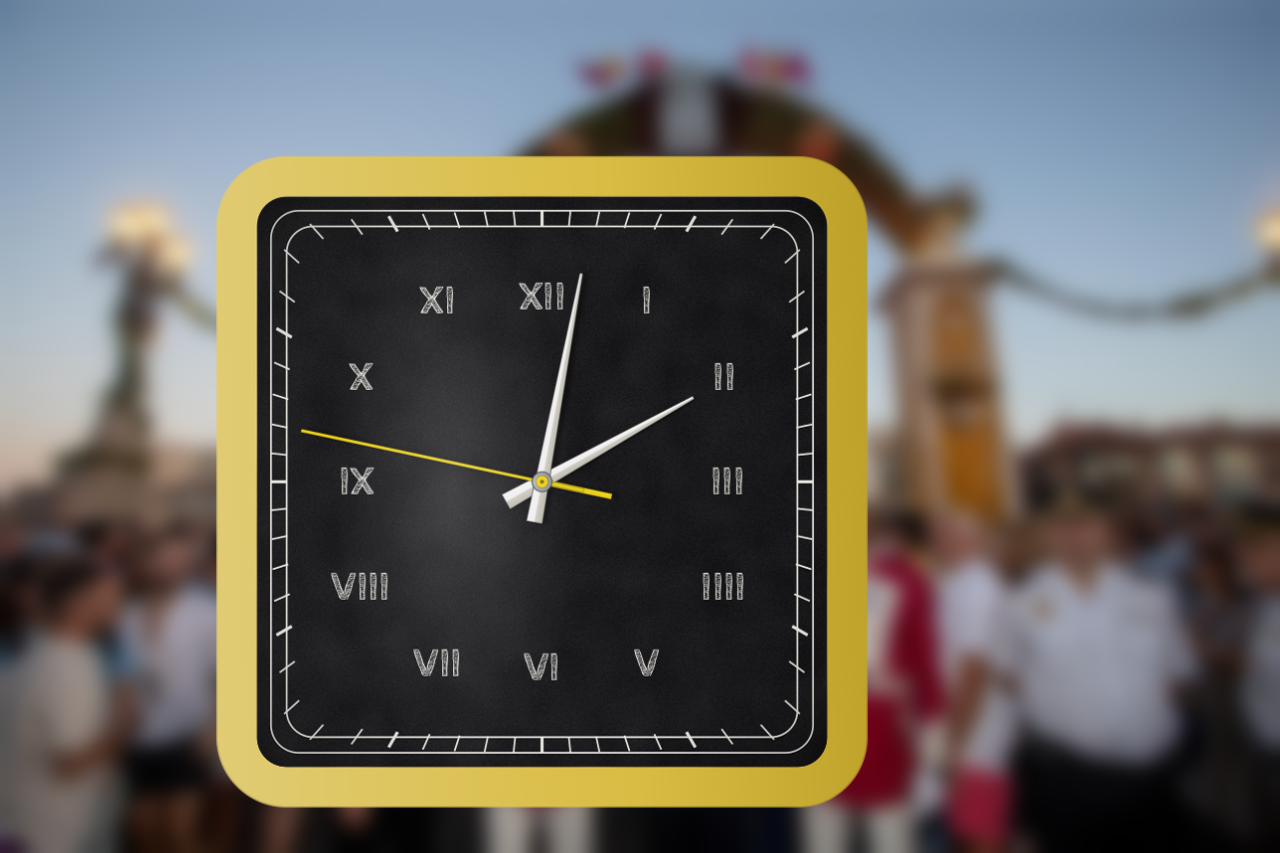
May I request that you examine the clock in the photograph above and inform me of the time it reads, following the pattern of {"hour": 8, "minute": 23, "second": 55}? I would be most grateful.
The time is {"hour": 2, "minute": 1, "second": 47}
